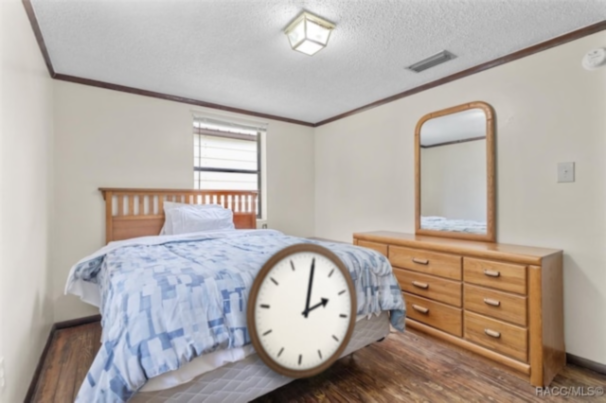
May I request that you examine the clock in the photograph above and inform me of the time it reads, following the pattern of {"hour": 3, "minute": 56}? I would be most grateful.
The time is {"hour": 2, "minute": 0}
